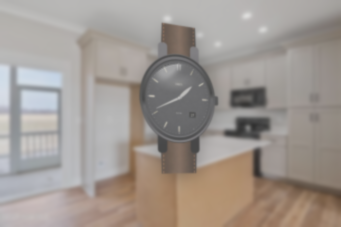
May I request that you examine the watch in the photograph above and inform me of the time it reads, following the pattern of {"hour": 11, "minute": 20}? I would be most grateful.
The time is {"hour": 1, "minute": 41}
